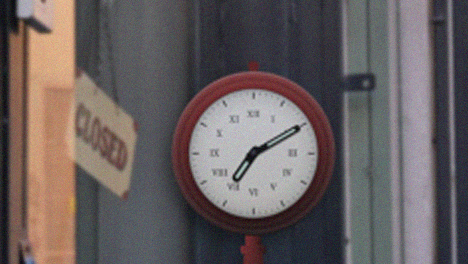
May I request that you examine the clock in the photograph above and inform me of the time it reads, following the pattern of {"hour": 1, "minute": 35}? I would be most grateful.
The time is {"hour": 7, "minute": 10}
